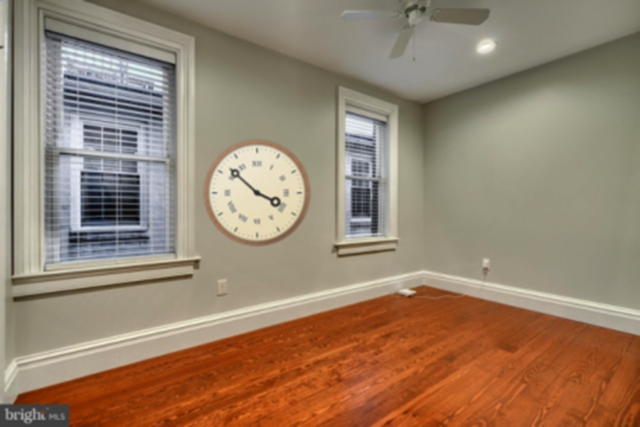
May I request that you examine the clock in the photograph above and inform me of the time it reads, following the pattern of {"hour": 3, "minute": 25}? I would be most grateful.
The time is {"hour": 3, "minute": 52}
